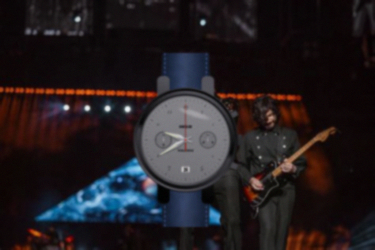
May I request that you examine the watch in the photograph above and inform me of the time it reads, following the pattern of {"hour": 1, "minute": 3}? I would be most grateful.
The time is {"hour": 9, "minute": 40}
